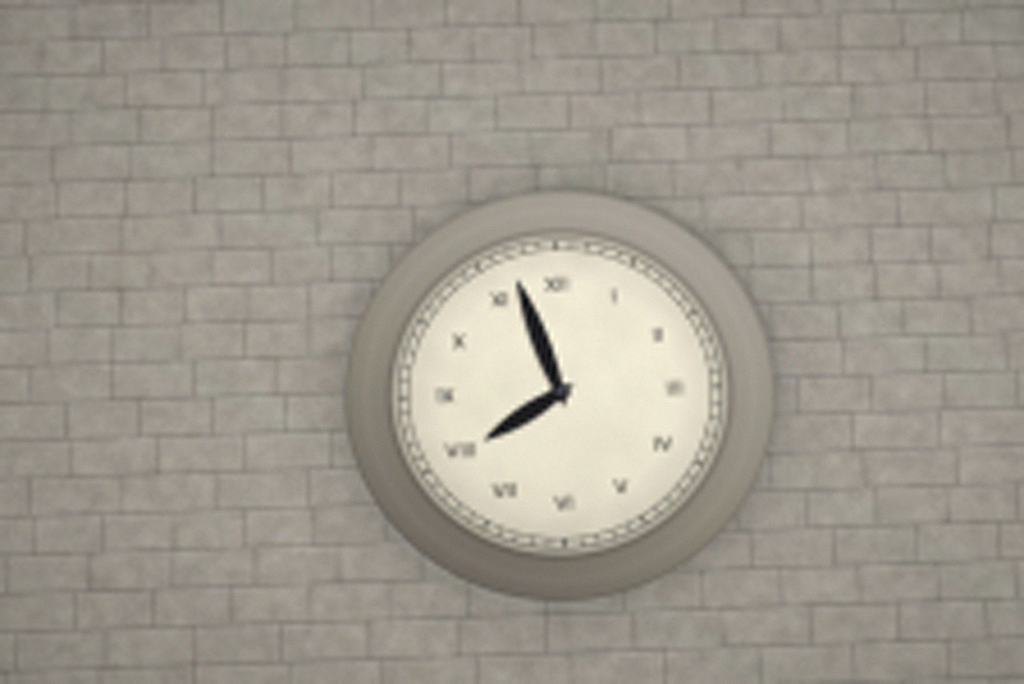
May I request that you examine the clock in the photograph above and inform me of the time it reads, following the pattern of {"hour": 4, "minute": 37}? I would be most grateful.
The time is {"hour": 7, "minute": 57}
